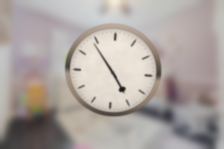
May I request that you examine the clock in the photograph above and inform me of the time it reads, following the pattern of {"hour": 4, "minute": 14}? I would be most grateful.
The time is {"hour": 4, "minute": 54}
